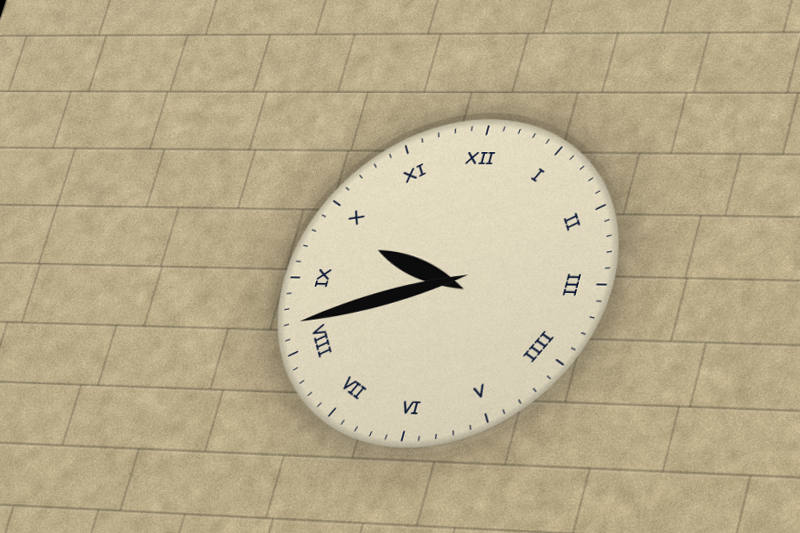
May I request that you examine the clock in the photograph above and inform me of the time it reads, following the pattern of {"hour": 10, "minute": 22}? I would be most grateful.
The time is {"hour": 9, "minute": 42}
